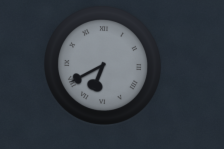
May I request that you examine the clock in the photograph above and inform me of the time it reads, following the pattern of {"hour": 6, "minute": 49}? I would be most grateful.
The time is {"hour": 6, "minute": 40}
